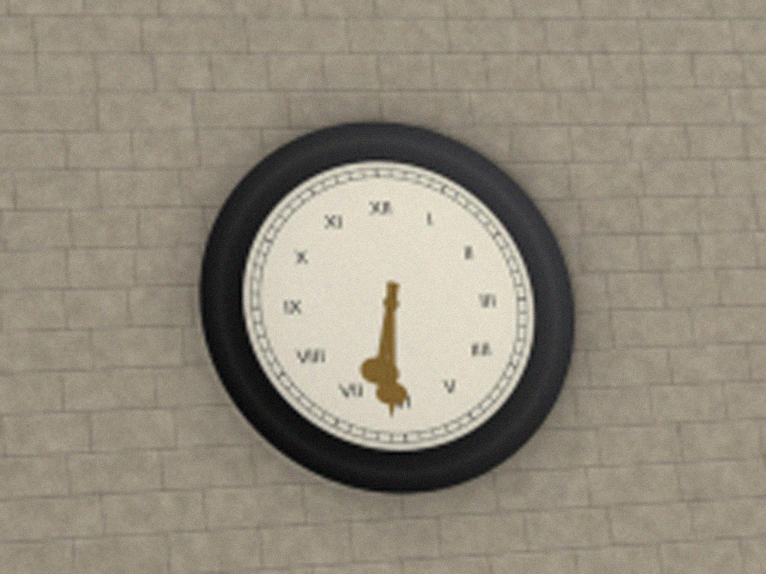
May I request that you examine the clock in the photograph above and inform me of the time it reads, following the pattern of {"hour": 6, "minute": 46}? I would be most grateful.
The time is {"hour": 6, "minute": 31}
